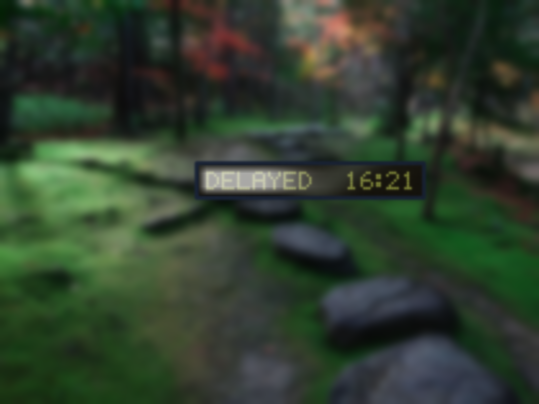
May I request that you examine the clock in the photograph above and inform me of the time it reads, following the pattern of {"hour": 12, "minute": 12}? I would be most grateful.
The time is {"hour": 16, "minute": 21}
